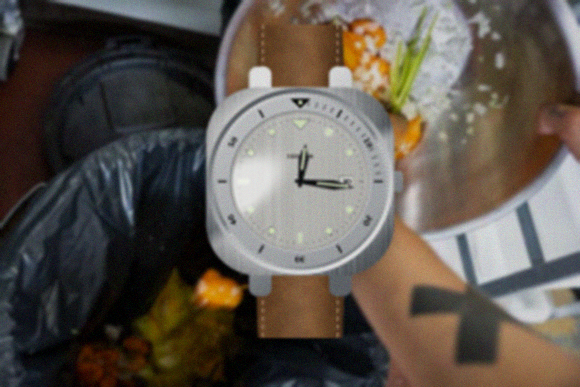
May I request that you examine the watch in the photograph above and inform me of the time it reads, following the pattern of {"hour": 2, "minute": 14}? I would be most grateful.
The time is {"hour": 12, "minute": 16}
